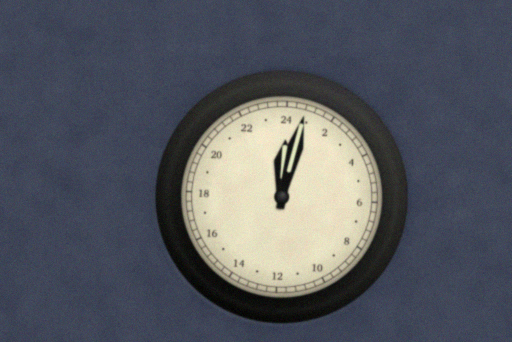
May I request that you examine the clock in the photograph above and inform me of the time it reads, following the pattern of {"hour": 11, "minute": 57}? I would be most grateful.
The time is {"hour": 0, "minute": 2}
